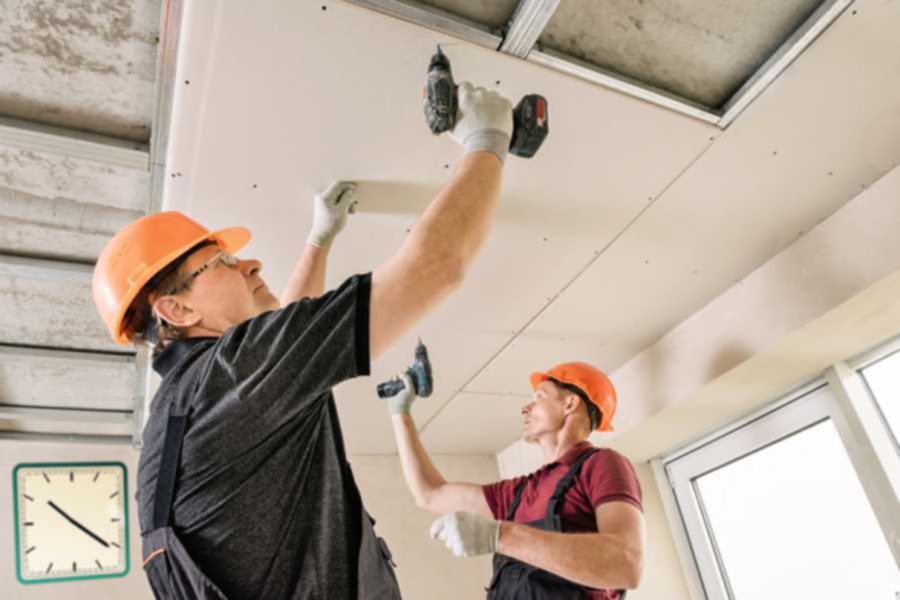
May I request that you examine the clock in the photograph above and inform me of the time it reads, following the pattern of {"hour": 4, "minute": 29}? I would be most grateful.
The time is {"hour": 10, "minute": 21}
